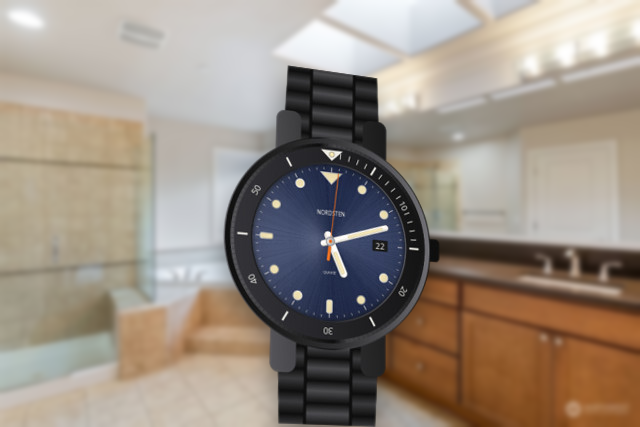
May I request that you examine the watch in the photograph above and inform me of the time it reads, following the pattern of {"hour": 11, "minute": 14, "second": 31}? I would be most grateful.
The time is {"hour": 5, "minute": 12, "second": 1}
